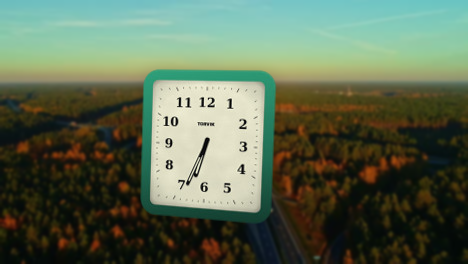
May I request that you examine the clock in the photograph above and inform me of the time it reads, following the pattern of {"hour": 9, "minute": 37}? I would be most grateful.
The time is {"hour": 6, "minute": 34}
